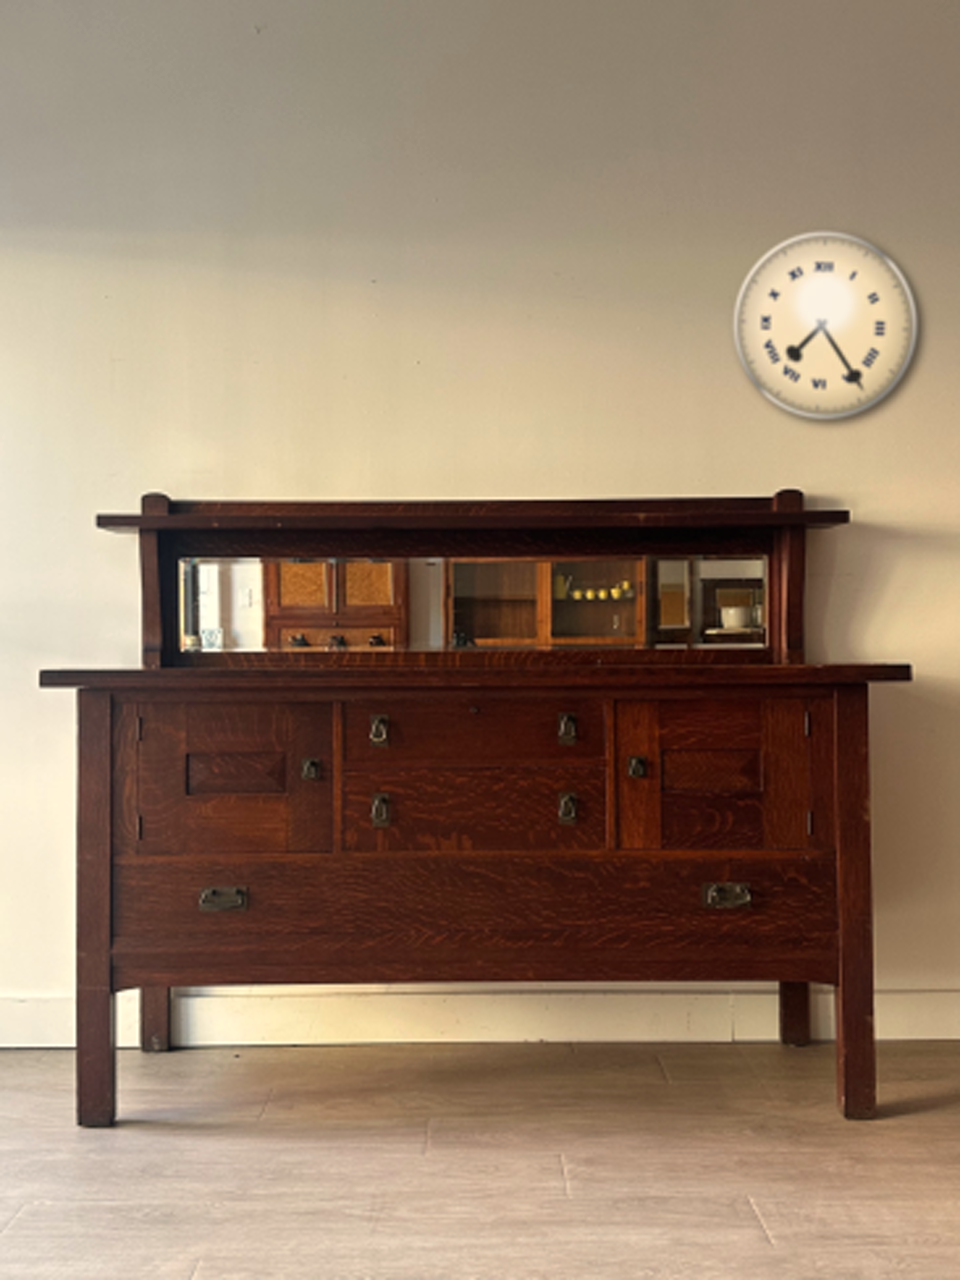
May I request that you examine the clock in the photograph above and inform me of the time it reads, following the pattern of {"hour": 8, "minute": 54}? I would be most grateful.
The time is {"hour": 7, "minute": 24}
